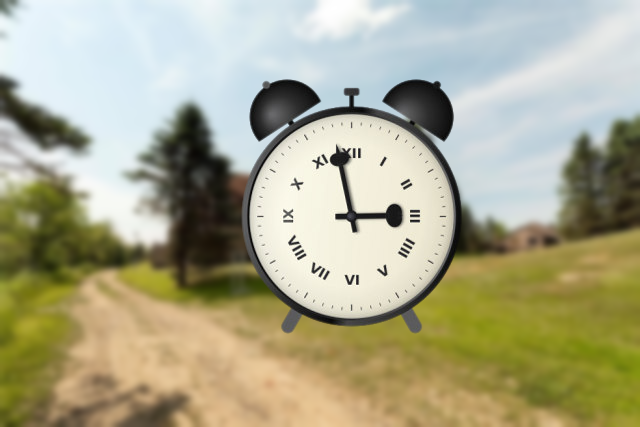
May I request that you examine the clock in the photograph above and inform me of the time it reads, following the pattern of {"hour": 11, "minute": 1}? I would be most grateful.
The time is {"hour": 2, "minute": 58}
